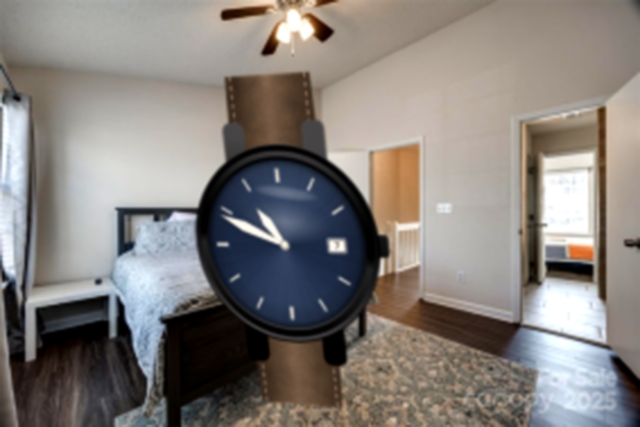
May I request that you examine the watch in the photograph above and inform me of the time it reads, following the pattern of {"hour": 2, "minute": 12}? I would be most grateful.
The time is {"hour": 10, "minute": 49}
